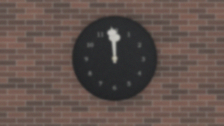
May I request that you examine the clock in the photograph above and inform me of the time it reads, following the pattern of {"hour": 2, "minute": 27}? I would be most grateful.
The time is {"hour": 11, "minute": 59}
